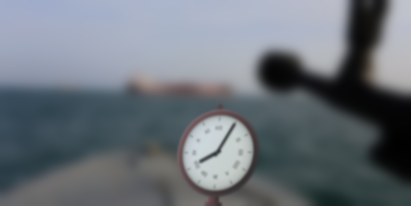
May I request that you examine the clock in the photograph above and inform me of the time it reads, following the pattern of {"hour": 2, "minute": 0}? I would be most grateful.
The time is {"hour": 8, "minute": 5}
